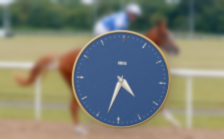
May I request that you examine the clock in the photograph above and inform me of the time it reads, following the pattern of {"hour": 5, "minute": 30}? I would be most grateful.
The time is {"hour": 4, "minute": 33}
